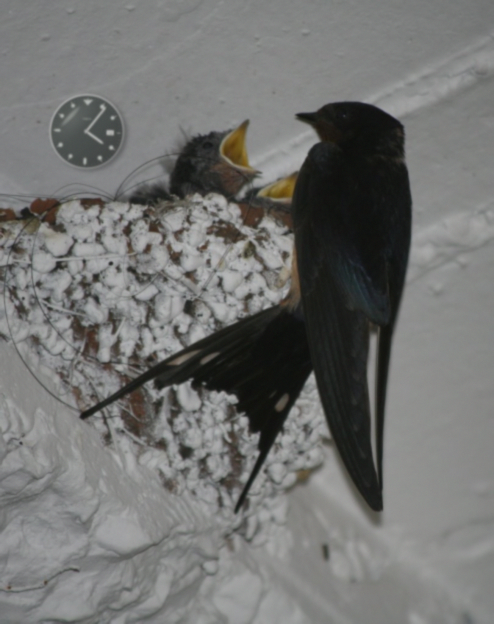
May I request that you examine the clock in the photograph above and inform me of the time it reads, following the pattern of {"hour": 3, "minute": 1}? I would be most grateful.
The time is {"hour": 4, "minute": 6}
